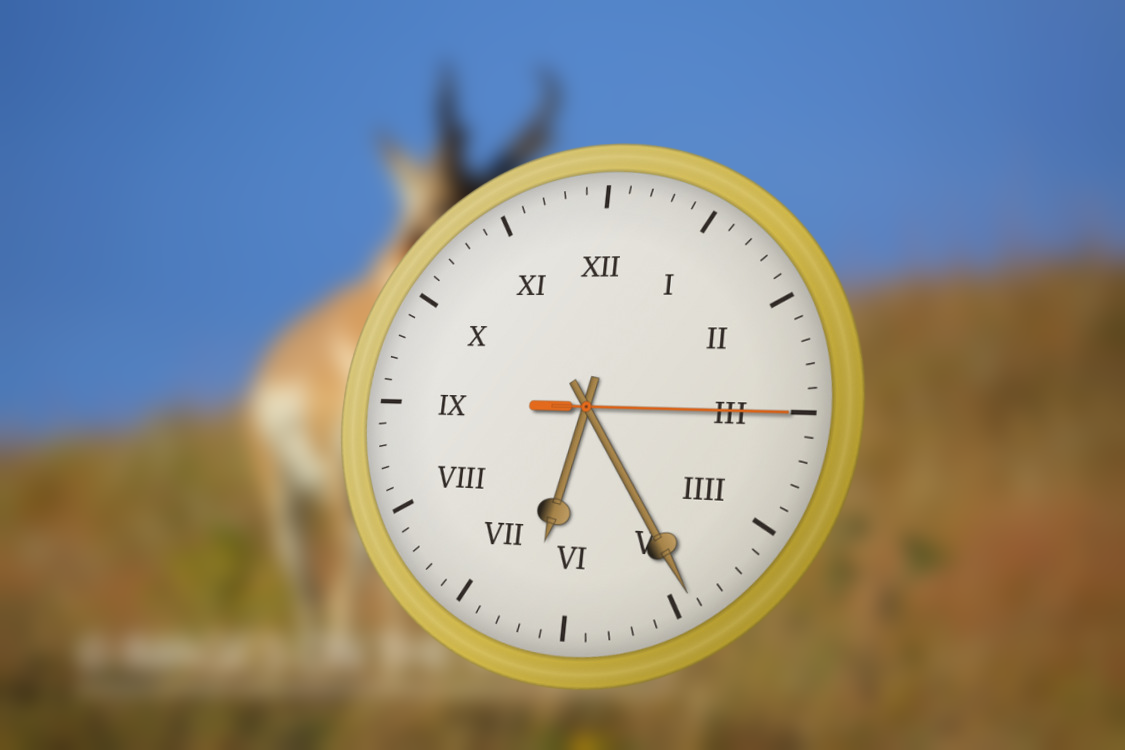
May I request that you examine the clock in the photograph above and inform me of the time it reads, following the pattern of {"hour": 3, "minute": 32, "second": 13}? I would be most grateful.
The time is {"hour": 6, "minute": 24, "second": 15}
